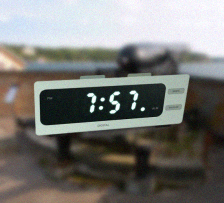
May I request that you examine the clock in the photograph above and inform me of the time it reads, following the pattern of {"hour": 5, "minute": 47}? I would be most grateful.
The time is {"hour": 7, "minute": 57}
